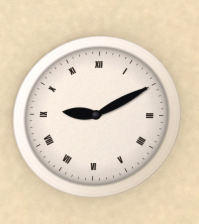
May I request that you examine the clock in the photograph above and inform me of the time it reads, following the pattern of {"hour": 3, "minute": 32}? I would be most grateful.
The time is {"hour": 9, "minute": 10}
